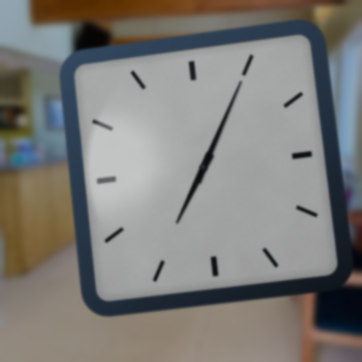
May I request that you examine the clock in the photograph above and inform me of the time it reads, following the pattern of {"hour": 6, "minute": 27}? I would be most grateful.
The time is {"hour": 7, "minute": 5}
